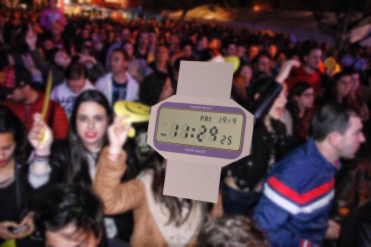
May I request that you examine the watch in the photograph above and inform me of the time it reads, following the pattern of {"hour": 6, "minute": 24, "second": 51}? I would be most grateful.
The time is {"hour": 11, "minute": 29, "second": 25}
